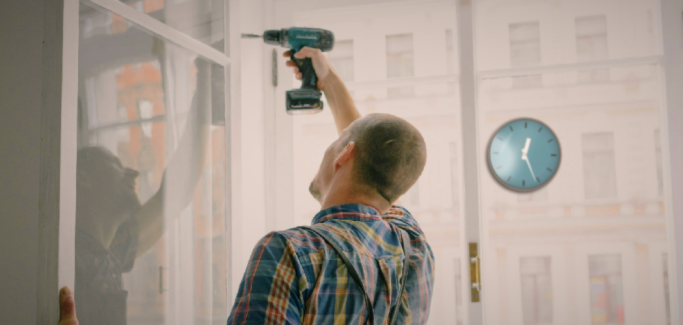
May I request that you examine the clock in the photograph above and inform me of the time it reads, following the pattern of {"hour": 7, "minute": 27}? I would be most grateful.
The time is {"hour": 12, "minute": 26}
